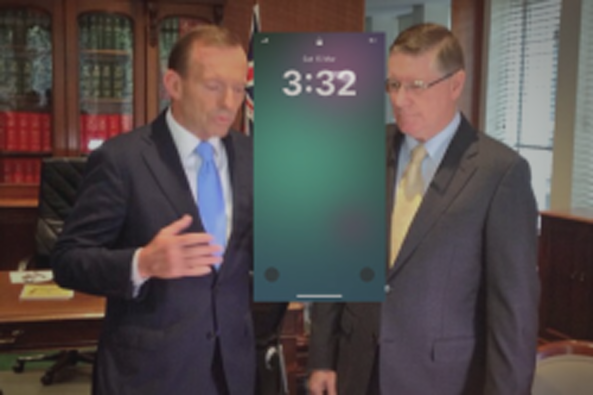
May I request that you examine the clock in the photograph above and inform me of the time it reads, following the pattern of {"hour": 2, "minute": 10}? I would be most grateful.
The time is {"hour": 3, "minute": 32}
